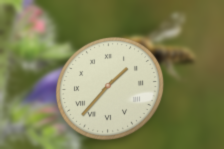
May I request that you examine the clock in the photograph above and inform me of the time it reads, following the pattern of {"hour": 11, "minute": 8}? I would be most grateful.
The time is {"hour": 1, "minute": 37}
